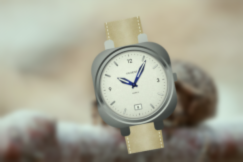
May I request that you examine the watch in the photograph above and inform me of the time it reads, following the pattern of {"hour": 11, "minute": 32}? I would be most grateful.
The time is {"hour": 10, "minute": 6}
